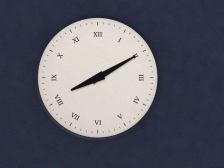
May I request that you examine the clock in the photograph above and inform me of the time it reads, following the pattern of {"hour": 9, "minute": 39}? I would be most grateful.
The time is {"hour": 8, "minute": 10}
